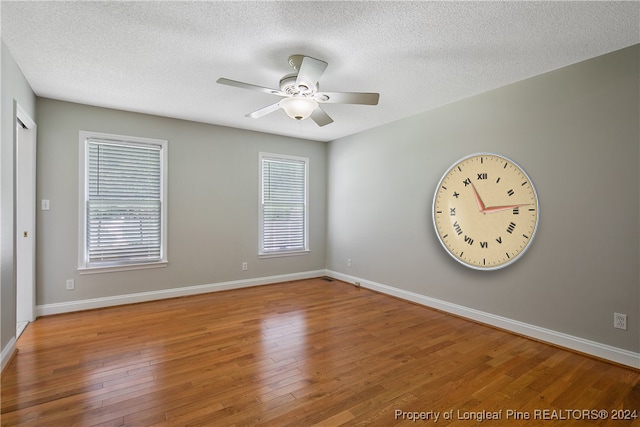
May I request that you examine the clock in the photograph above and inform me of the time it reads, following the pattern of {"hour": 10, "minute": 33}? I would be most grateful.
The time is {"hour": 11, "minute": 14}
